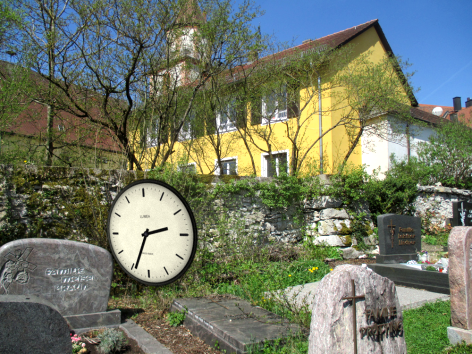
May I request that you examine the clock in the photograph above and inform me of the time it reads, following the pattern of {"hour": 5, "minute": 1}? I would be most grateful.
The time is {"hour": 2, "minute": 34}
